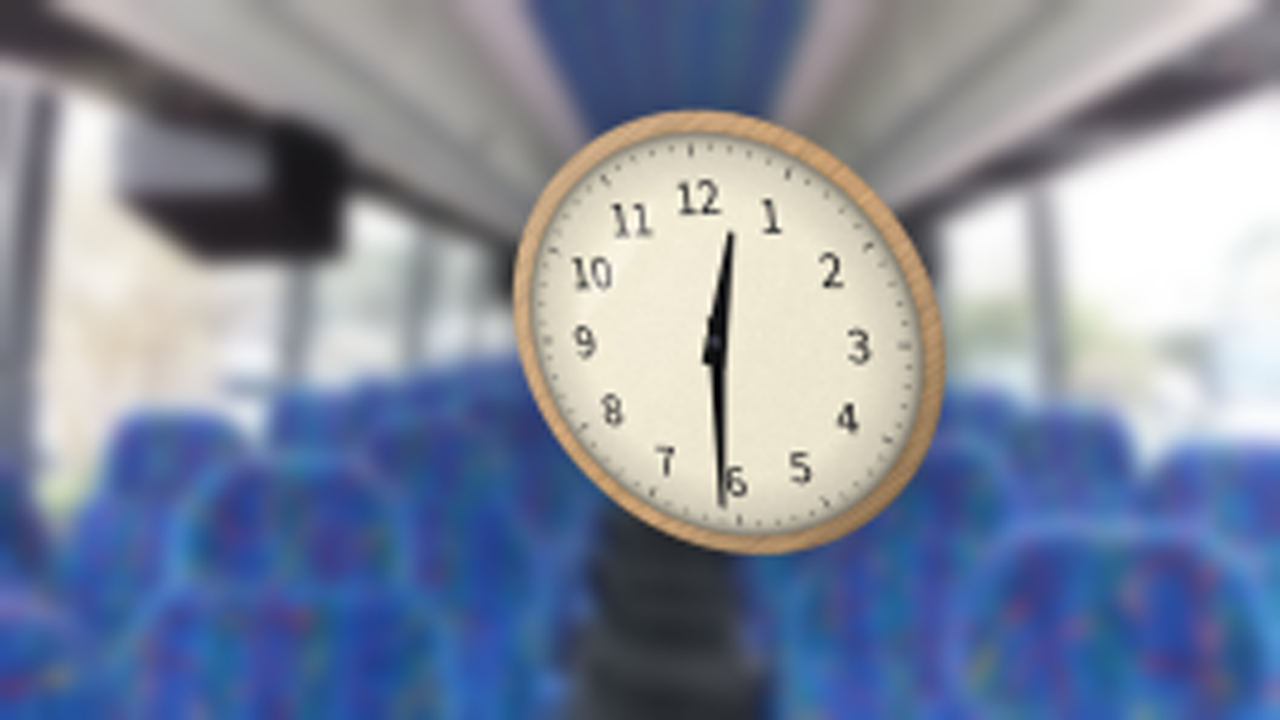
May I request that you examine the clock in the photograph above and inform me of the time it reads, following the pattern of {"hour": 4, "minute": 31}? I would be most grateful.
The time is {"hour": 12, "minute": 31}
